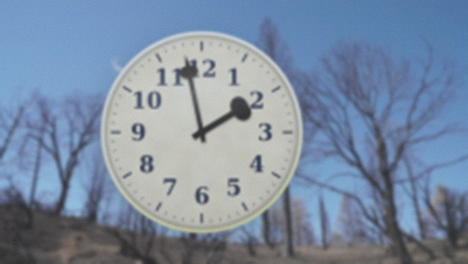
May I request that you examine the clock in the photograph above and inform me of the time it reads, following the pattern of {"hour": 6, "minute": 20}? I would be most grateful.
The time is {"hour": 1, "minute": 58}
